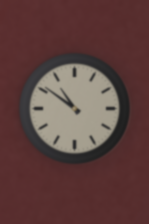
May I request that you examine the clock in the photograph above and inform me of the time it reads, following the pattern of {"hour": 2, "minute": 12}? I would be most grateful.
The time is {"hour": 10, "minute": 51}
